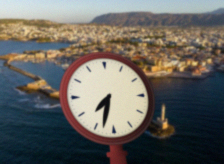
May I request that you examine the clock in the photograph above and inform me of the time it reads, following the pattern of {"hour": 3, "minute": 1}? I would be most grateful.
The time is {"hour": 7, "minute": 33}
